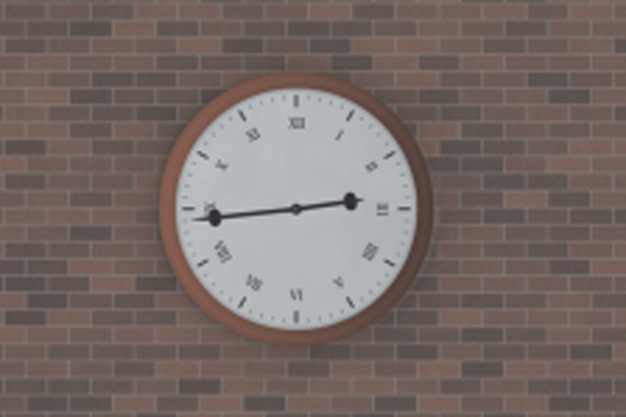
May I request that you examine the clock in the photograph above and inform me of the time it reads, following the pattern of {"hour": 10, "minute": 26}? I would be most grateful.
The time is {"hour": 2, "minute": 44}
